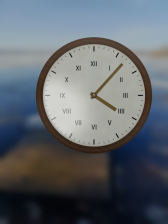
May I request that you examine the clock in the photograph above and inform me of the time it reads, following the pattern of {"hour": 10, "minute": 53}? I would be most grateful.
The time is {"hour": 4, "minute": 7}
